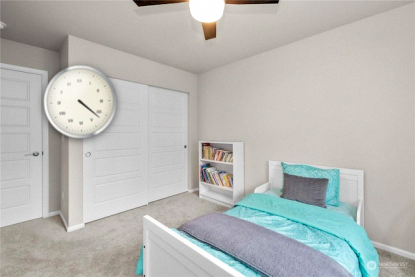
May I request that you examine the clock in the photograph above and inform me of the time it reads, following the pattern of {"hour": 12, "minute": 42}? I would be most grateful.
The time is {"hour": 4, "minute": 22}
